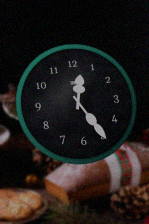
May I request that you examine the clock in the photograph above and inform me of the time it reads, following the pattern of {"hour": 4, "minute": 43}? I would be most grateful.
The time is {"hour": 12, "minute": 25}
